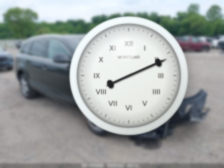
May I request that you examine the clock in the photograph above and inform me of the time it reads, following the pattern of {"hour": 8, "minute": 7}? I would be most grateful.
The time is {"hour": 8, "minute": 11}
